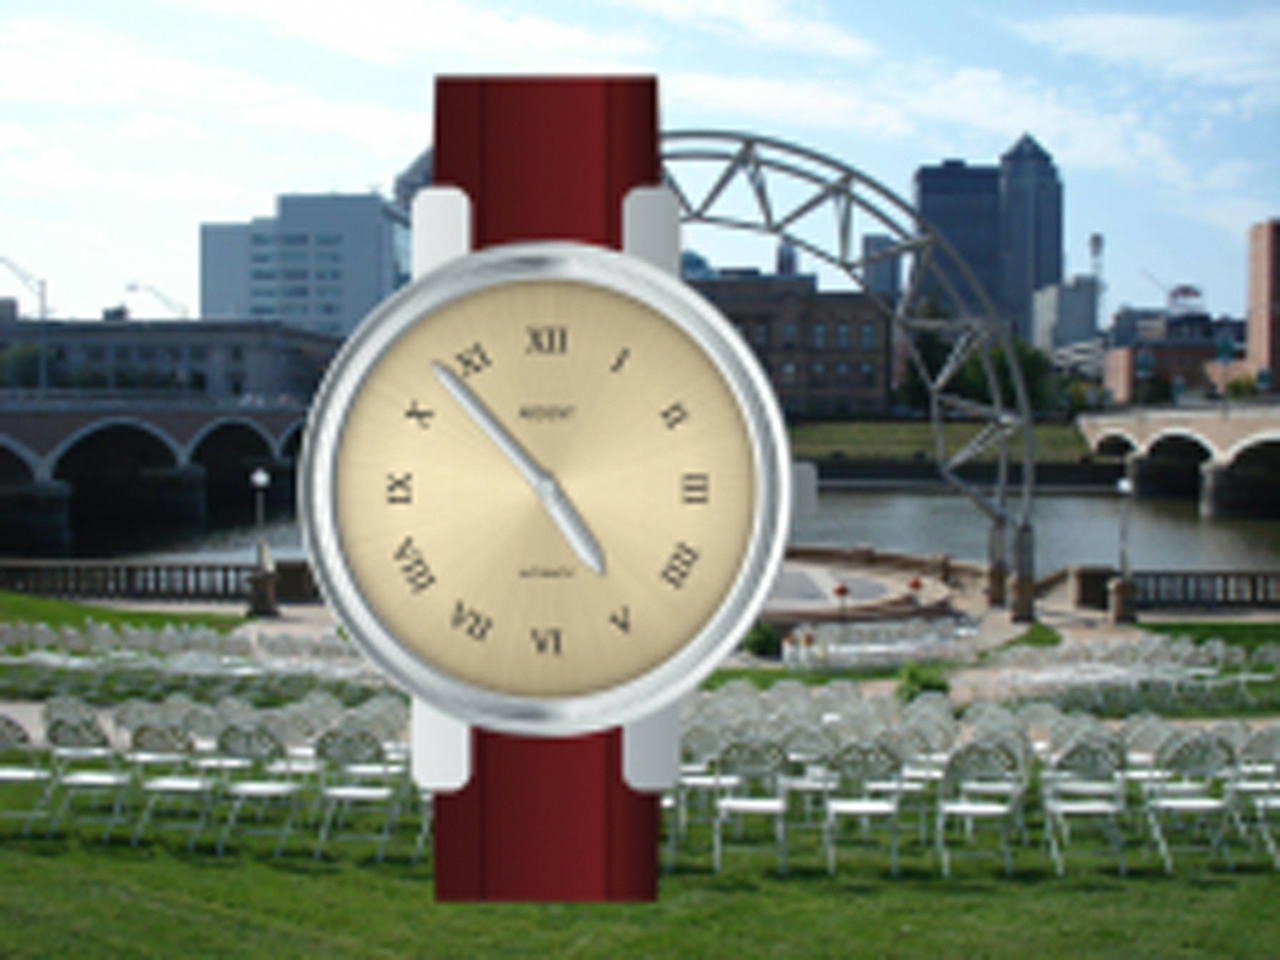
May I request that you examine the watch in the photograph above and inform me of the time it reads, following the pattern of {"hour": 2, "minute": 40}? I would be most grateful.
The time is {"hour": 4, "minute": 53}
